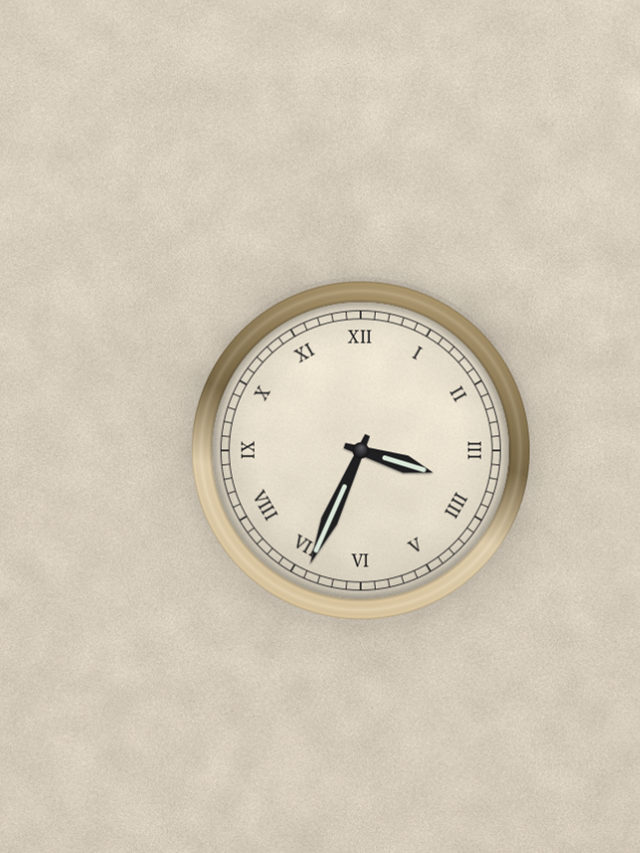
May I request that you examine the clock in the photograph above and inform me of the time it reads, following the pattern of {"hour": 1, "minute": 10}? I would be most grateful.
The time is {"hour": 3, "minute": 34}
